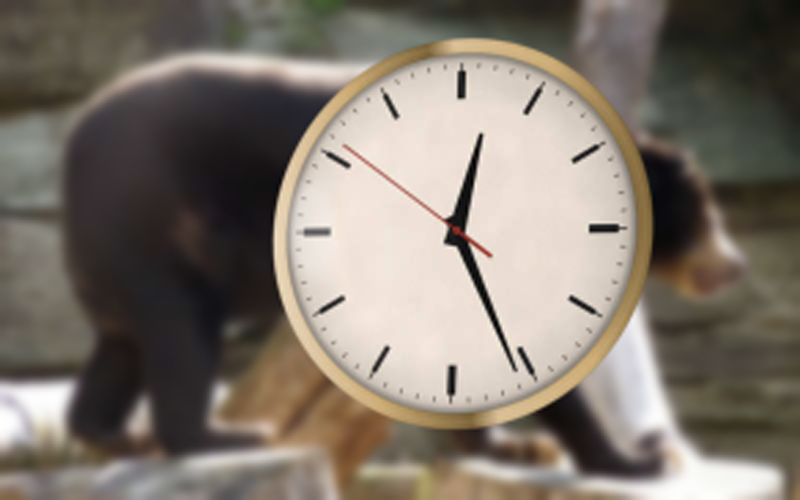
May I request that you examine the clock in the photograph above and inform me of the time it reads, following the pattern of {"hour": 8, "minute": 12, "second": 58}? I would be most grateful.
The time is {"hour": 12, "minute": 25, "second": 51}
